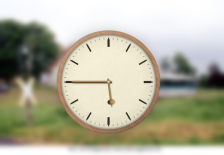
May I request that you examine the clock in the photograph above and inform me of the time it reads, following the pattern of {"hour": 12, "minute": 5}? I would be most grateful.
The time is {"hour": 5, "minute": 45}
